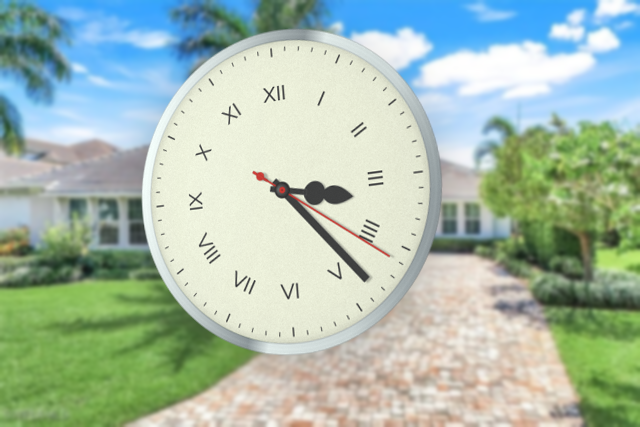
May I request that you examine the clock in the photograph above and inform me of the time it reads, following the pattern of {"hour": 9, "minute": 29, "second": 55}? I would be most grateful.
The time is {"hour": 3, "minute": 23, "second": 21}
